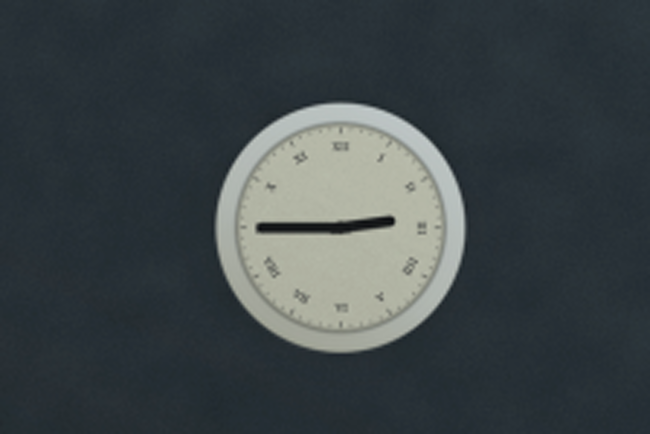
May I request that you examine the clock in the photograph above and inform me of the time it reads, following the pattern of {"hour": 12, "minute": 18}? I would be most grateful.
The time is {"hour": 2, "minute": 45}
